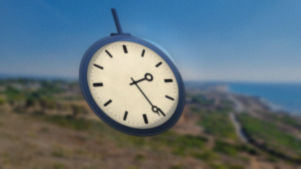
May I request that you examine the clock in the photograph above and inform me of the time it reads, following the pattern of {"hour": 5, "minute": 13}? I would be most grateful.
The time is {"hour": 2, "minute": 26}
